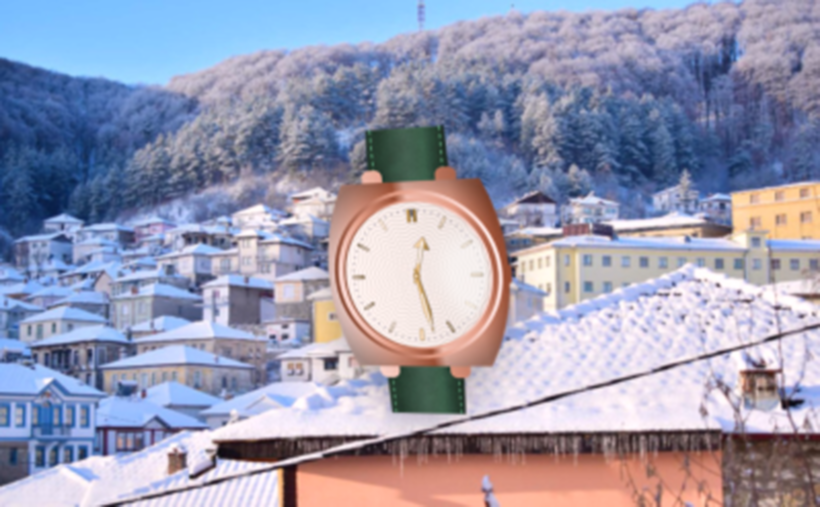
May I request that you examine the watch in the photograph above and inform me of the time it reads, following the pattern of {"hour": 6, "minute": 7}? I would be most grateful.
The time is {"hour": 12, "minute": 28}
